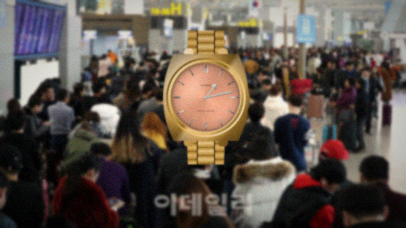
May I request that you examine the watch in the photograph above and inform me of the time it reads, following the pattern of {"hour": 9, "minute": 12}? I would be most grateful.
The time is {"hour": 1, "minute": 13}
